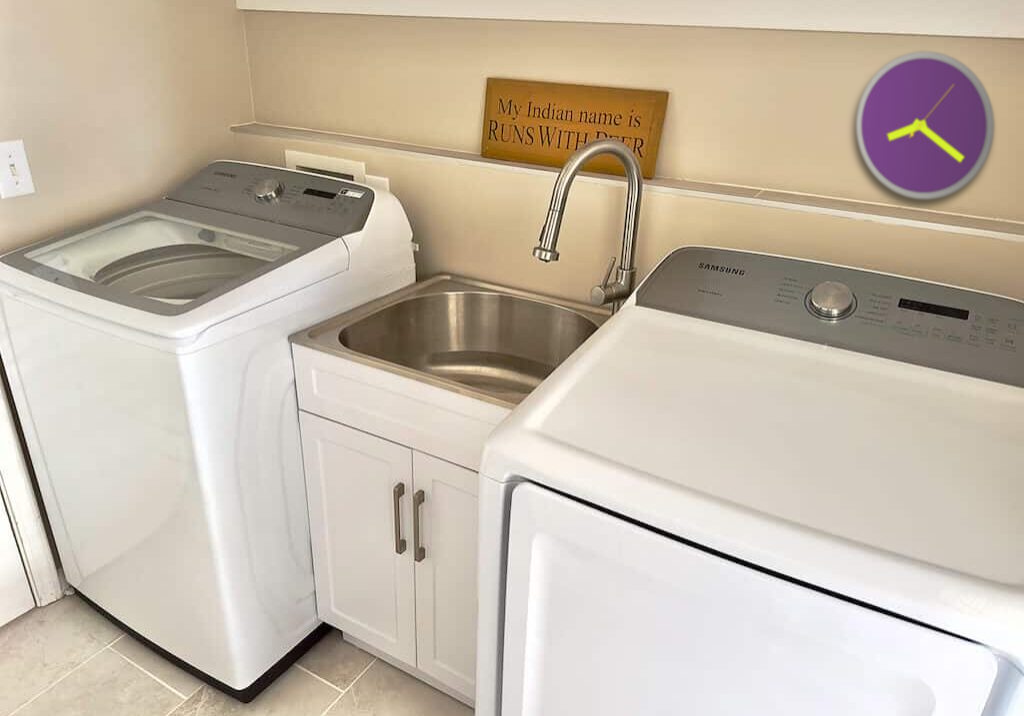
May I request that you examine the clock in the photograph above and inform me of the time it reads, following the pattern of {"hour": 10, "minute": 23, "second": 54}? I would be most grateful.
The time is {"hour": 8, "minute": 21, "second": 7}
